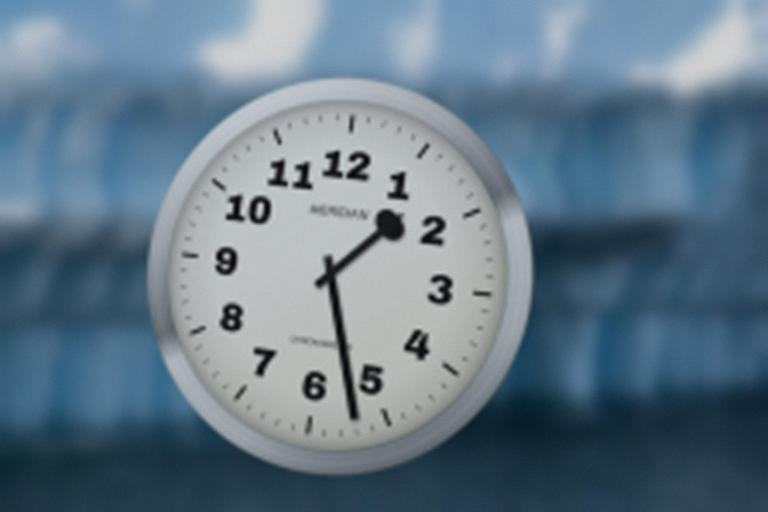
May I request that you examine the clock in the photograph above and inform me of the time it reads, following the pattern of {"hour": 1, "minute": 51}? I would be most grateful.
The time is {"hour": 1, "minute": 27}
